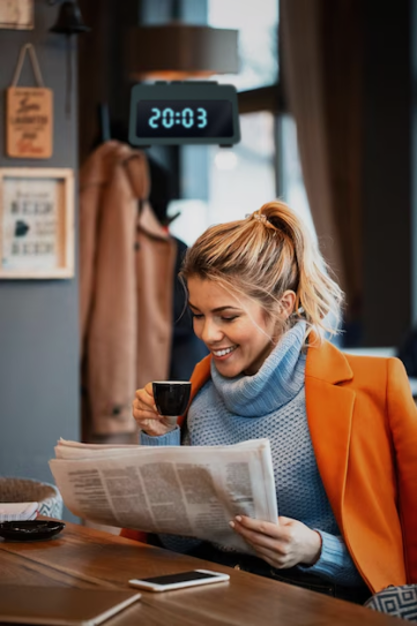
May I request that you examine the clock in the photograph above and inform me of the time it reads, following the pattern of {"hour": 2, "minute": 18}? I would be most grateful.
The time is {"hour": 20, "minute": 3}
